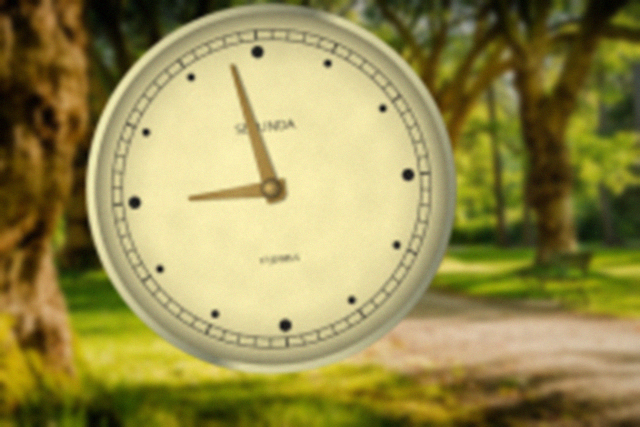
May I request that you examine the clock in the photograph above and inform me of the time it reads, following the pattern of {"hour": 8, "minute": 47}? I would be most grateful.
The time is {"hour": 8, "minute": 58}
